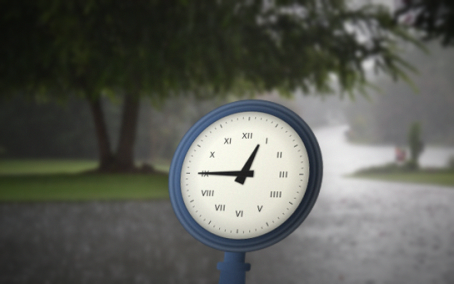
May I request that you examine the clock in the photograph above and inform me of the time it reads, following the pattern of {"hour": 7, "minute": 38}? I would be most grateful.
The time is {"hour": 12, "minute": 45}
